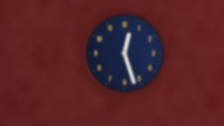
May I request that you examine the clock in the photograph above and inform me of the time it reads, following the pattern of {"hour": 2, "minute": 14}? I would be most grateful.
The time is {"hour": 12, "minute": 27}
